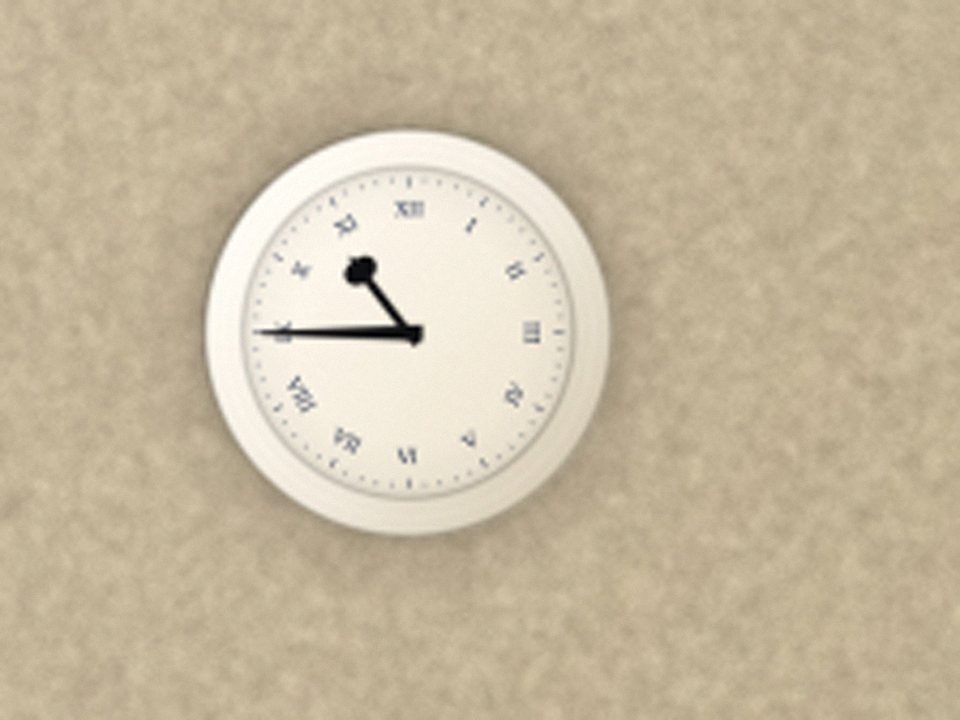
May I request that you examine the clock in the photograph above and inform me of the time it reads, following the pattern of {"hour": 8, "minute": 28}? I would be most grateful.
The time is {"hour": 10, "minute": 45}
